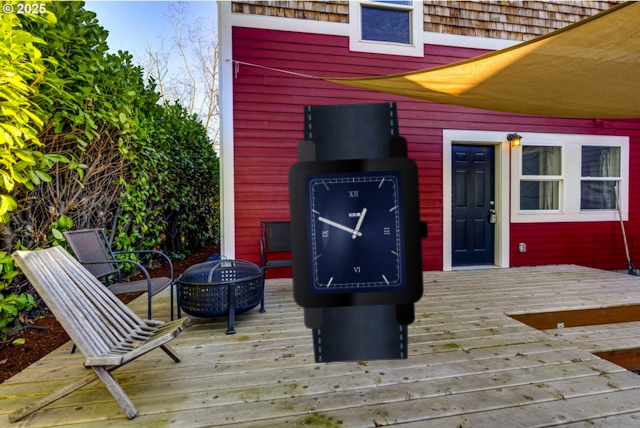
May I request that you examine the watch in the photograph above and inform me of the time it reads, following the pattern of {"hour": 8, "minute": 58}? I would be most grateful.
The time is {"hour": 12, "minute": 49}
